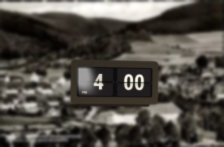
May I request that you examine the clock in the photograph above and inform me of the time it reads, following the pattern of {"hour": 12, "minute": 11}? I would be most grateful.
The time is {"hour": 4, "minute": 0}
